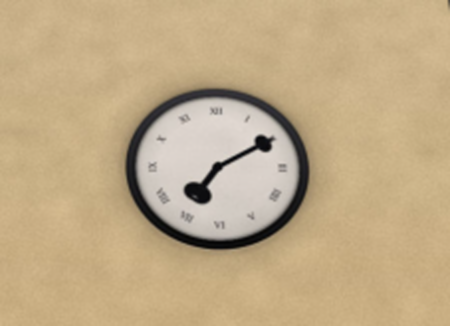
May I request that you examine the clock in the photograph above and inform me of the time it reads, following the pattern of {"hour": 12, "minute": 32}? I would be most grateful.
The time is {"hour": 7, "minute": 10}
